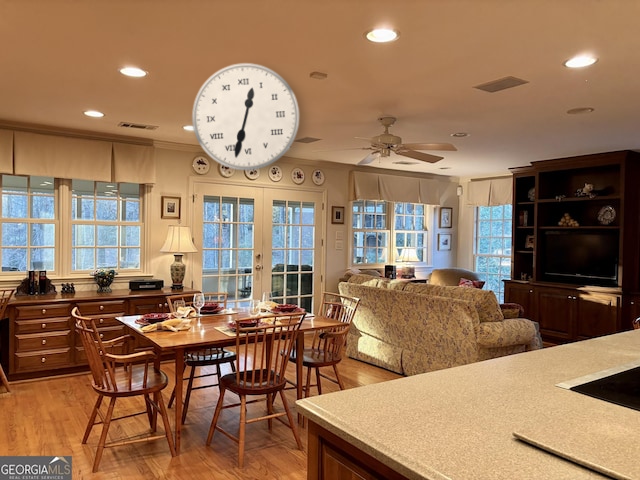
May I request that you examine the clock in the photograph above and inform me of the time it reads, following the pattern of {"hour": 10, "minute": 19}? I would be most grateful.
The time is {"hour": 12, "minute": 33}
